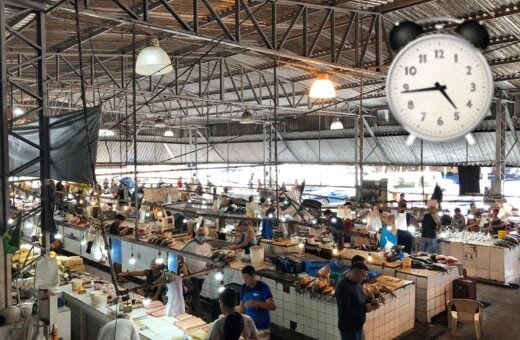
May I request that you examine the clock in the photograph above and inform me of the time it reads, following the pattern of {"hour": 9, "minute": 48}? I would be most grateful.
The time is {"hour": 4, "minute": 44}
